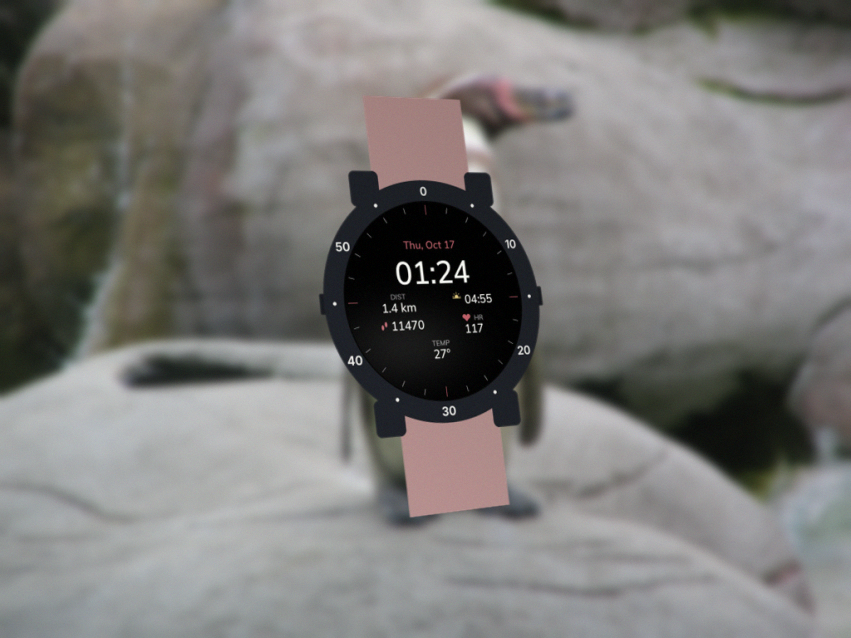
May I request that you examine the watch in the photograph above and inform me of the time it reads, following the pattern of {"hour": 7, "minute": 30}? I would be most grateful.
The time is {"hour": 1, "minute": 24}
